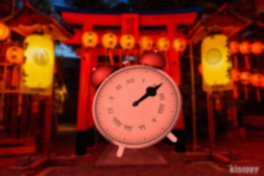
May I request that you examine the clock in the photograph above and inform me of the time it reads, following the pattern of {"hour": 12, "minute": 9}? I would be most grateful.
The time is {"hour": 2, "minute": 11}
